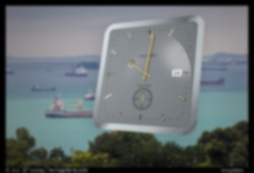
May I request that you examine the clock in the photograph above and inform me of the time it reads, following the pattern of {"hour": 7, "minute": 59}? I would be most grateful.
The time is {"hour": 10, "minute": 1}
